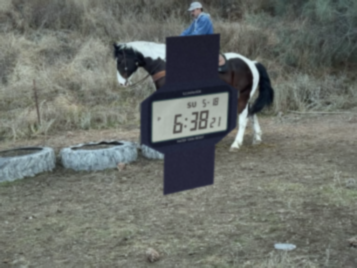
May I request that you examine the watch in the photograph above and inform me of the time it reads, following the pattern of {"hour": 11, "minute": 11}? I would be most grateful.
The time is {"hour": 6, "minute": 38}
